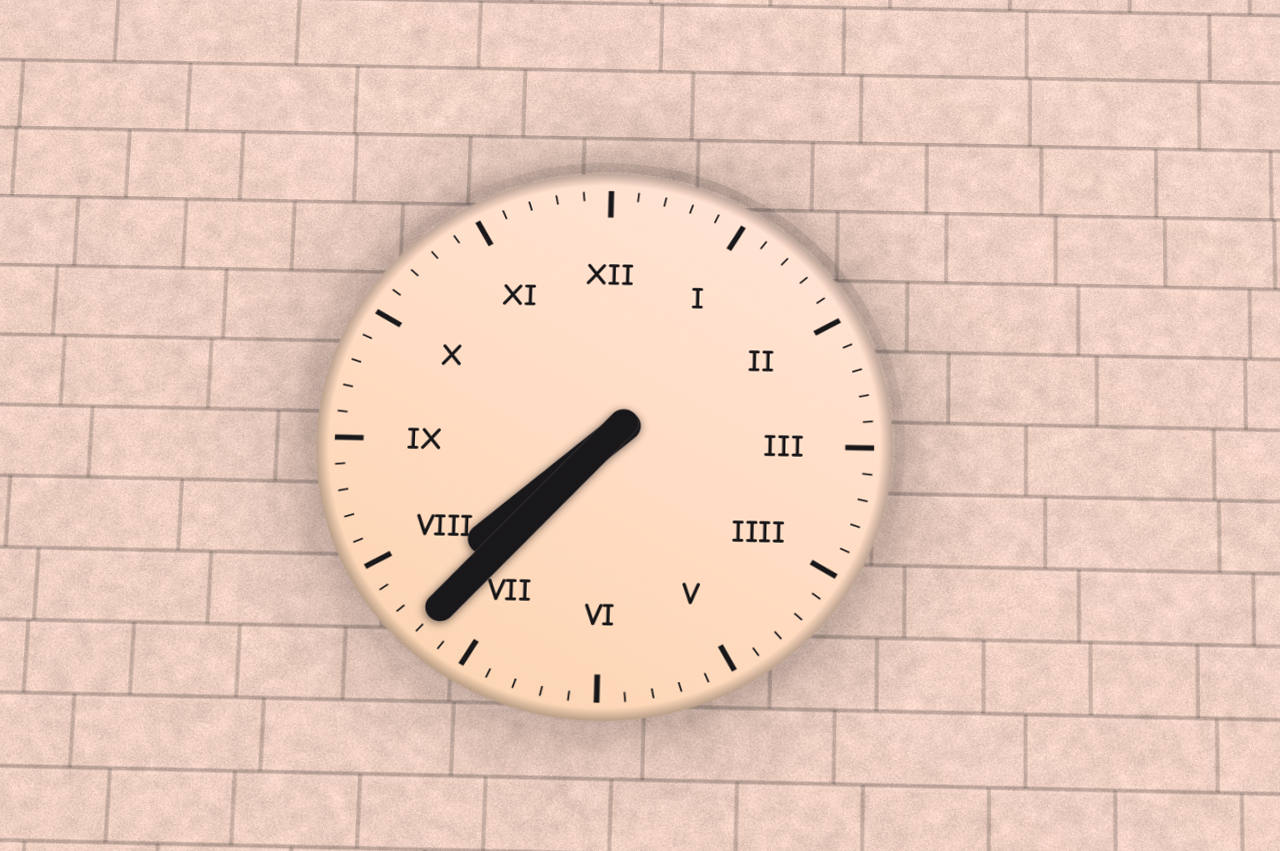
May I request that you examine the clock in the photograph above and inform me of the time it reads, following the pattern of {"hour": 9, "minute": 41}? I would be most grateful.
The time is {"hour": 7, "minute": 37}
